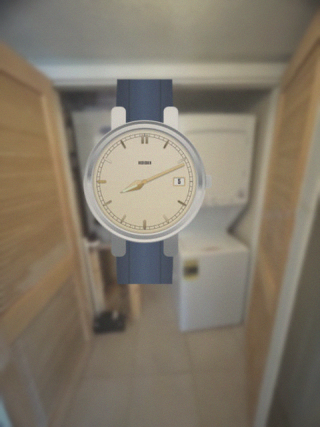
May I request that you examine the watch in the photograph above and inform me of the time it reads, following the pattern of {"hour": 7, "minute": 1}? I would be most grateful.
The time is {"hour": 8, "minute": 11}
